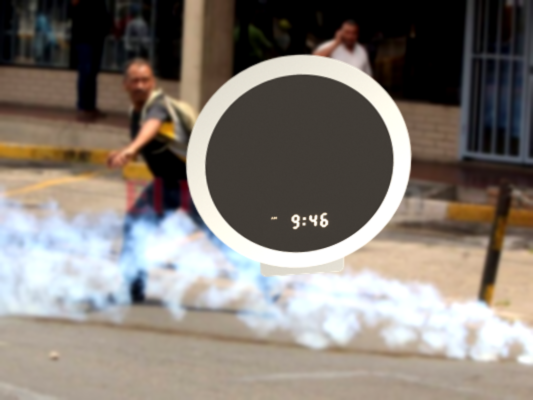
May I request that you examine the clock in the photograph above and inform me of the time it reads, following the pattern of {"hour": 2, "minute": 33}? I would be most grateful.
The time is {"hour": 9, "minute": 46}
